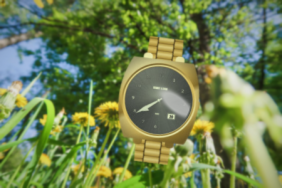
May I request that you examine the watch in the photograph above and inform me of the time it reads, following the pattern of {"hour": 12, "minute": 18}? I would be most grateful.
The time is {"hour": 7, "minute": 39}
